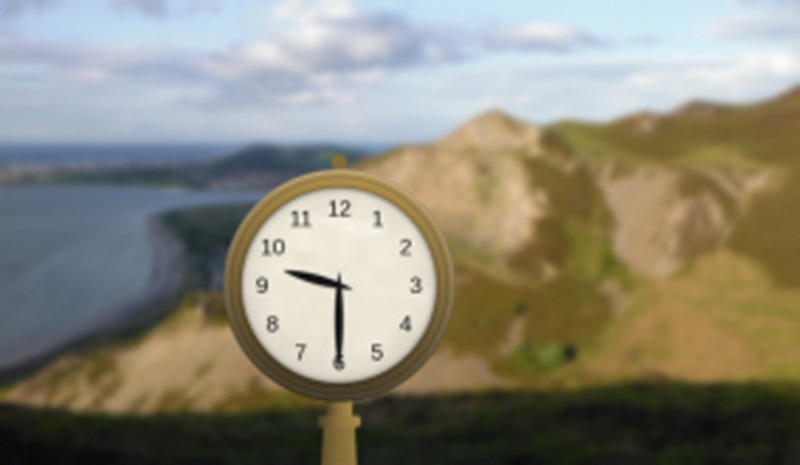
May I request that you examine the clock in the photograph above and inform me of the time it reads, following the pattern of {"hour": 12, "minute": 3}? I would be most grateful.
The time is {"hour": 9, "minute": 30}
